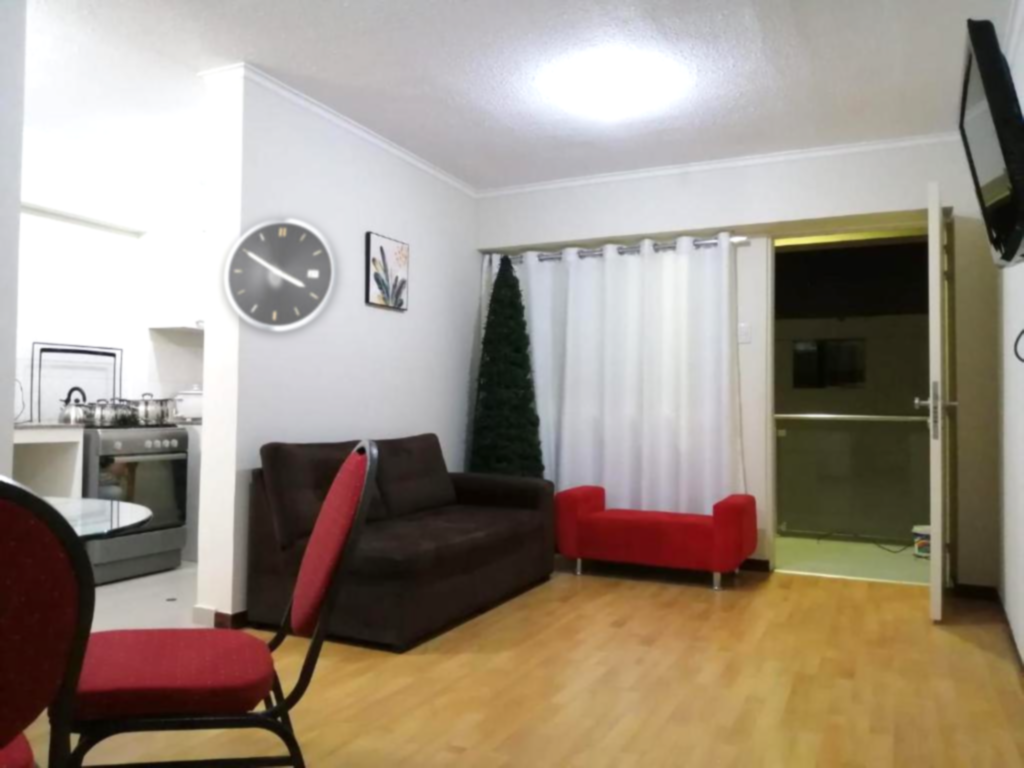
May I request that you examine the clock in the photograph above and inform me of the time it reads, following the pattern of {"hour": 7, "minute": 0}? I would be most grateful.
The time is {"hour": 3, "minute": 50}
